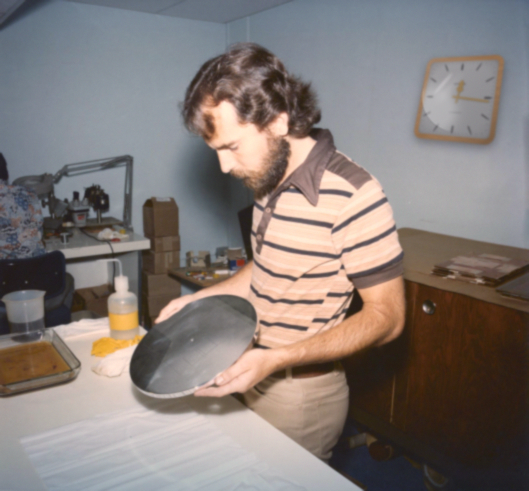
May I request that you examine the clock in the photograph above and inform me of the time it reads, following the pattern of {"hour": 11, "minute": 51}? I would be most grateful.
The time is {"hour": 12, "minute": 16}
